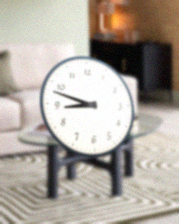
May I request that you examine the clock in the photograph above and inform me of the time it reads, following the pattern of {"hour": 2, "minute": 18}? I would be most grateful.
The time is {"hour": 8, "minute": 48}
